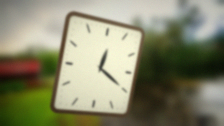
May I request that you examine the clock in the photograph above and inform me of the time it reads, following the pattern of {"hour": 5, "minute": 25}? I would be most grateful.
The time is {"hour": 12, "minute": 20}
